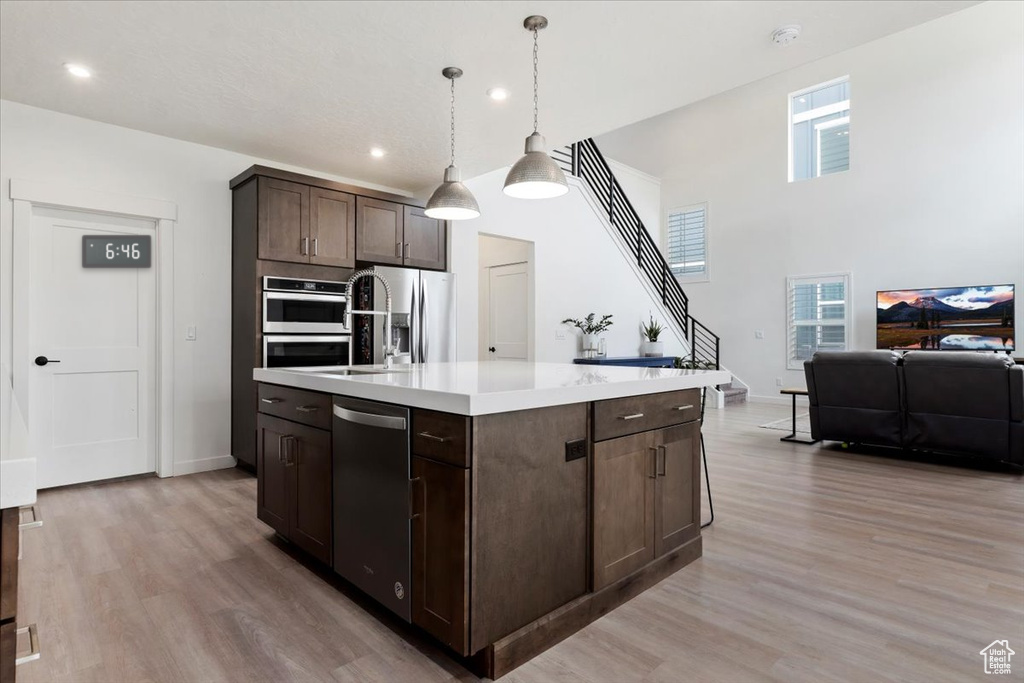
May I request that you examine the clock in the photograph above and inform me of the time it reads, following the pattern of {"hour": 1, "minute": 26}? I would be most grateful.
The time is {"hour": 6, "minute": 46}
